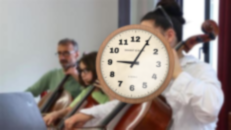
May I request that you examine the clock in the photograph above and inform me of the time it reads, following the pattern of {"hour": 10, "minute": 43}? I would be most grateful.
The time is {"hour": 9, "minute": 5}
